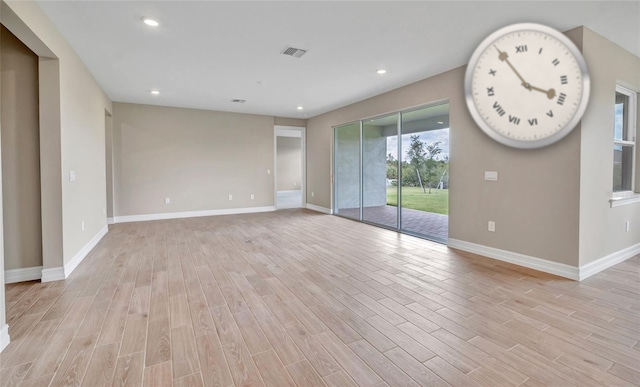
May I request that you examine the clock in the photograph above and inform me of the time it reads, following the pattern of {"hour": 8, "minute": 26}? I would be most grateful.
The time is {"hour": 3, "minute": 55}
